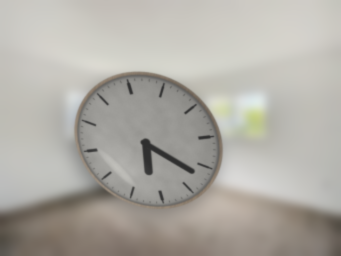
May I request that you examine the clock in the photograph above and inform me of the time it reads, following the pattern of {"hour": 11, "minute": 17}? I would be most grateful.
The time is {"hour": 6, "minute": 22}
